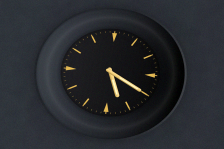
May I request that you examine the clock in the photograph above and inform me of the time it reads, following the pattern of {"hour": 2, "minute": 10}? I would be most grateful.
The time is {"hour": 5, "minute": 20}
